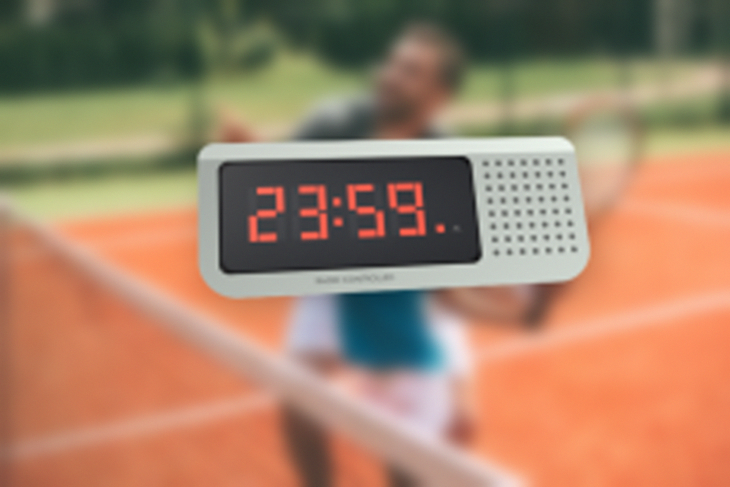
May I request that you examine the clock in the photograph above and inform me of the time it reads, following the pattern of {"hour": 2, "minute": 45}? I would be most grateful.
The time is {"hour": 23, "minute": 59}
